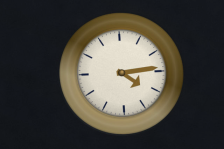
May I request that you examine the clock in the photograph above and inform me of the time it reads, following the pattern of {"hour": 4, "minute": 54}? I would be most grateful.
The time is {"hour": 4, "minute": 14}
